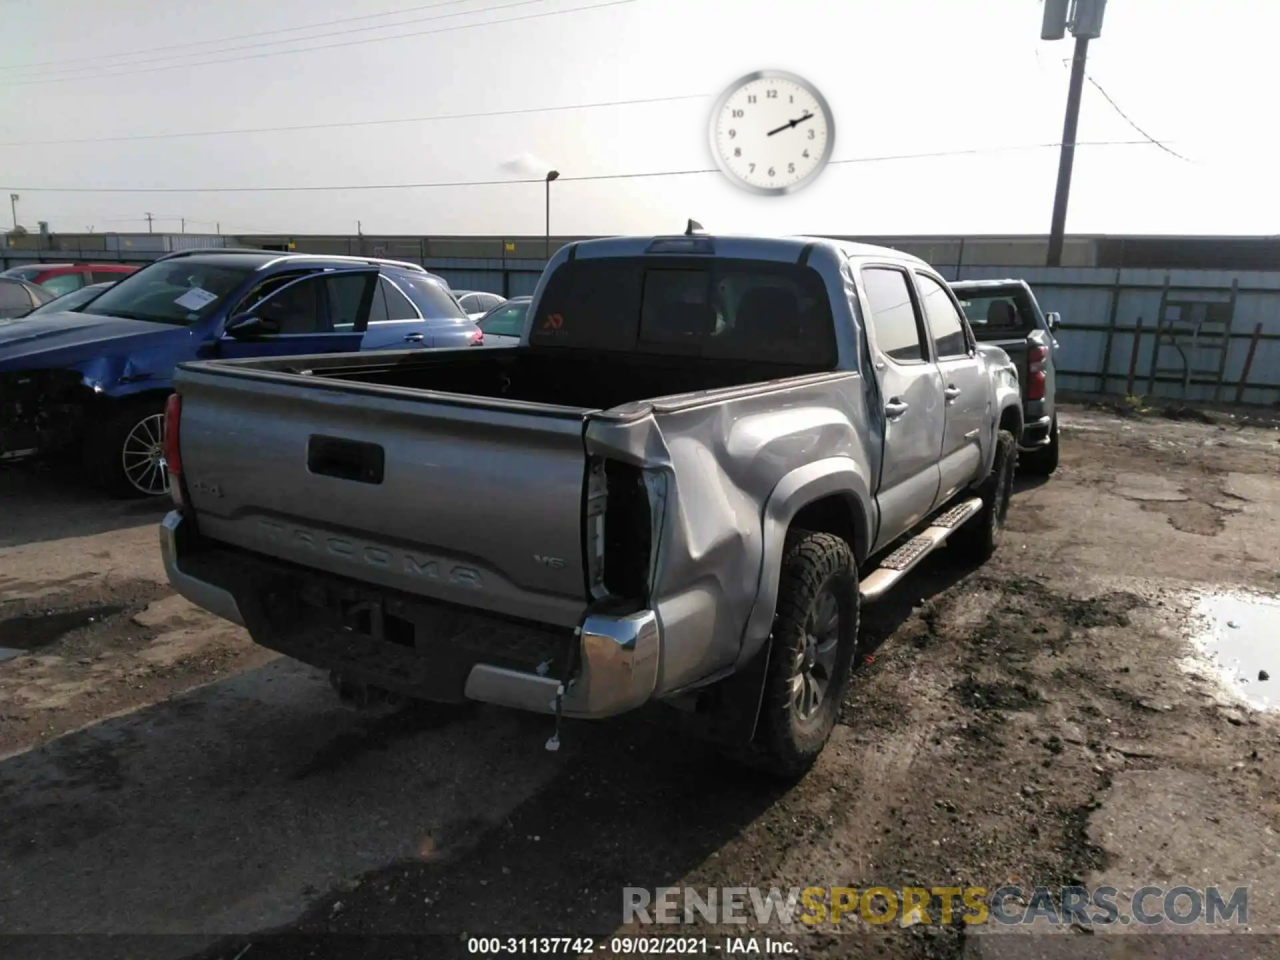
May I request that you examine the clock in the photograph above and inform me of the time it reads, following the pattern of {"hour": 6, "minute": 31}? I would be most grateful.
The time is {"hour": 2, "minute": 11}
